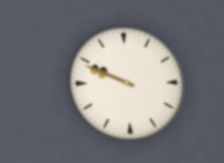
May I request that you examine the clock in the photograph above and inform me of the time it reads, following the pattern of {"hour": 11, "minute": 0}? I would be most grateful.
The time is {"hour": 9, "minute": 49}
